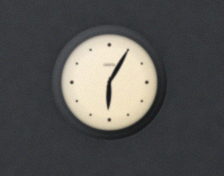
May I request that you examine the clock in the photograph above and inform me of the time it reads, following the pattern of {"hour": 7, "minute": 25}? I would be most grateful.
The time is {"hour": 6, "minute": 5}
